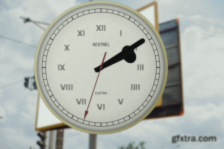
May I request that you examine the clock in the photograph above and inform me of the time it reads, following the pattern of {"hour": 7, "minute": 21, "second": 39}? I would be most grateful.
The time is {"hour": 2, "minute": 9, "second": 33}
